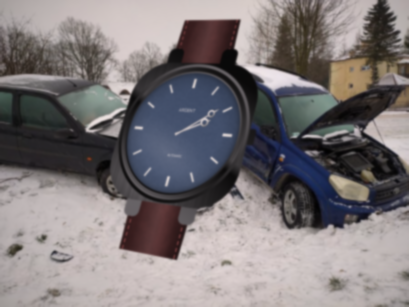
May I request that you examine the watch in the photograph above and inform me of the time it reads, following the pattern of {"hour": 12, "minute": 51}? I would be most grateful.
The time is {"hour": 2, "minute": 9}
